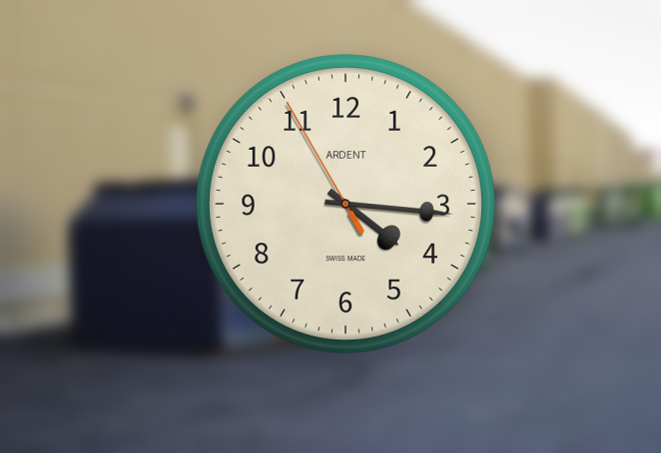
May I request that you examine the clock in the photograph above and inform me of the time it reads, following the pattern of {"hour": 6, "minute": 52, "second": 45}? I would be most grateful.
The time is {"hour": 4, "minute": 15, "second": 55}
